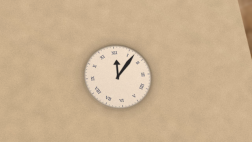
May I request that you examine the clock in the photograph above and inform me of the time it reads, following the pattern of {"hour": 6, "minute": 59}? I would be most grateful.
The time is {"hour": 12, "minute": 7}
